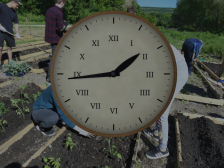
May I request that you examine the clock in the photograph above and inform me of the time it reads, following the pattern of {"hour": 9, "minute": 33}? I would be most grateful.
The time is {"hour": 1, "minute": 44}
